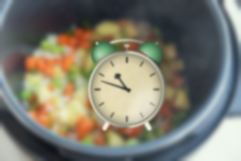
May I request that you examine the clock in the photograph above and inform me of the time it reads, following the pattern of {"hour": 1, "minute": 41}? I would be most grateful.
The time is {"hour": 10, "minute": 48}
